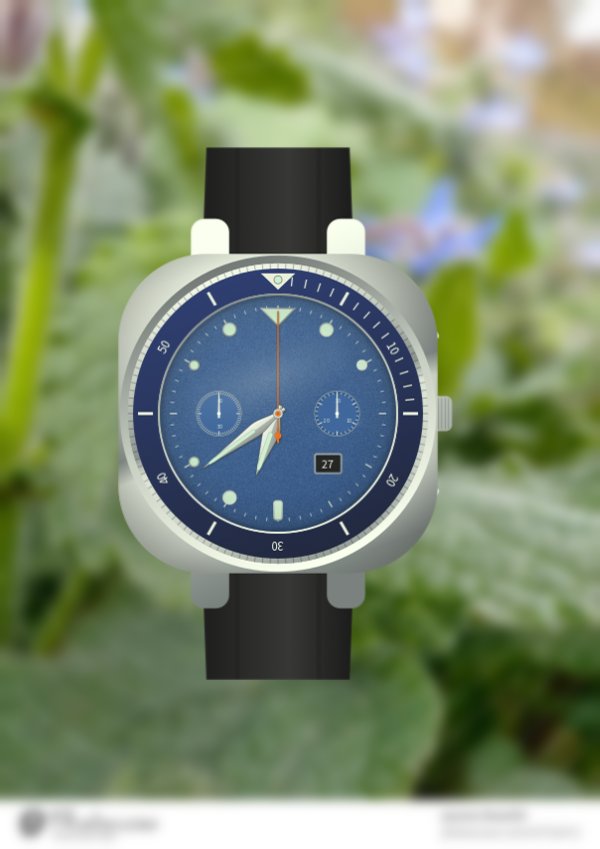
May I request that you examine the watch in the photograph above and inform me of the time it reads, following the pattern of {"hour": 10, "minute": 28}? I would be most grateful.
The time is {"hour": 6, "minute": 39}
